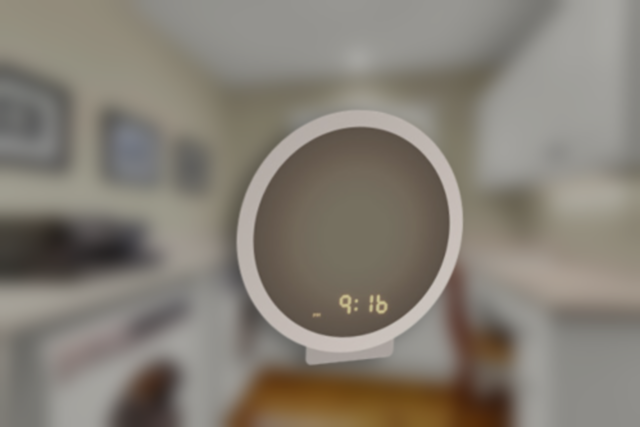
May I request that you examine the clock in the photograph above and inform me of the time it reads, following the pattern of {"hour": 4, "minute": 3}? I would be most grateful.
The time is {"hour": 9, "minute": 16}
